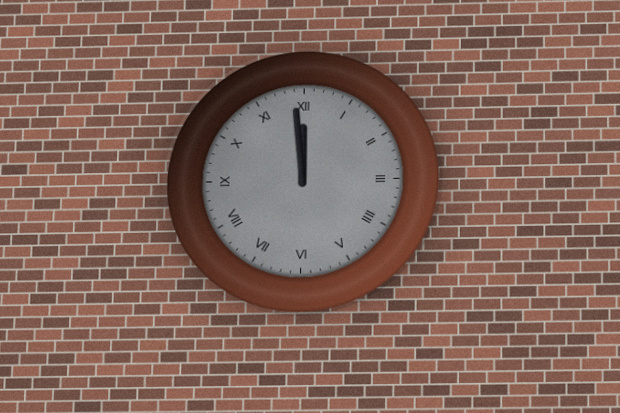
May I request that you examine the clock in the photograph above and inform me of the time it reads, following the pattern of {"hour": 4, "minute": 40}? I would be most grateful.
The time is {"hour": 11, "minute": 59}
